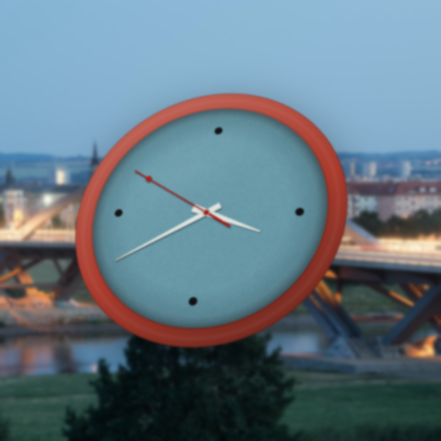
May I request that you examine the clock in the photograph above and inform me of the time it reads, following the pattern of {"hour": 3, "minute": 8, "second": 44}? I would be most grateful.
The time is {"hour": 3, "minute": 39, "second": 50}
